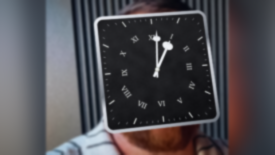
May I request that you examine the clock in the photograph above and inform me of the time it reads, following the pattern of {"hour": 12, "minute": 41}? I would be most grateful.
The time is {"hour": 1, "minute": 1}
